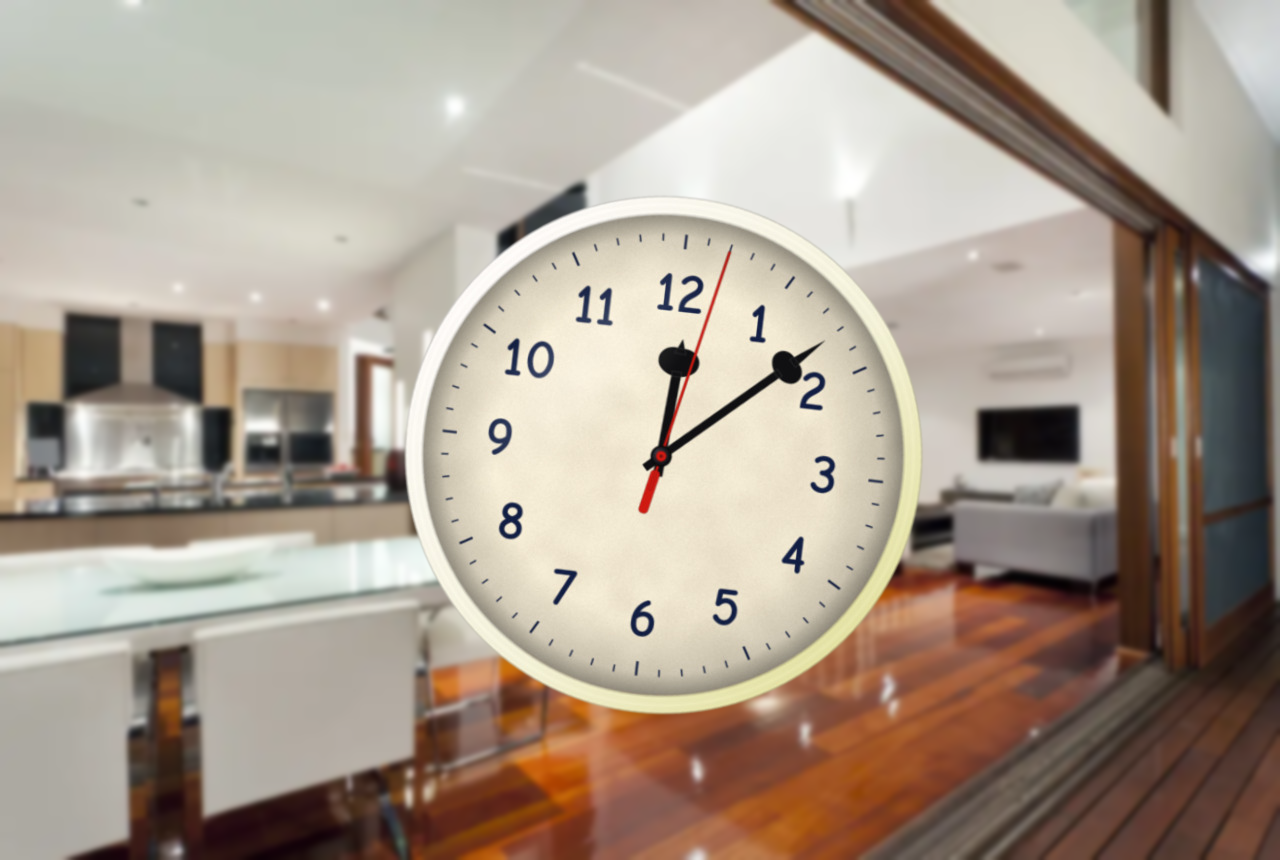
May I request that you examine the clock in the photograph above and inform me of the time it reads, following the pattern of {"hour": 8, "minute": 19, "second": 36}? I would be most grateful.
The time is {"hour": 12, "minute": 8, "second": 2}
